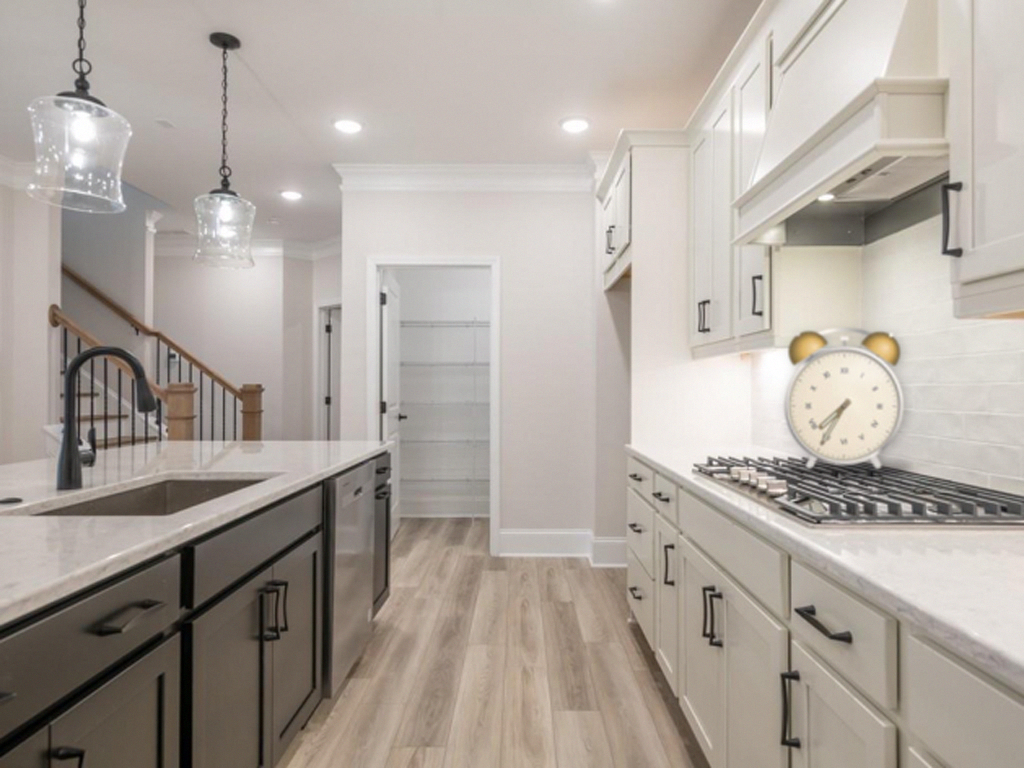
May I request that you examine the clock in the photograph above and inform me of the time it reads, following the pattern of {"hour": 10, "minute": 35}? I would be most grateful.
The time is {"hour": 7, "minute": 35}
